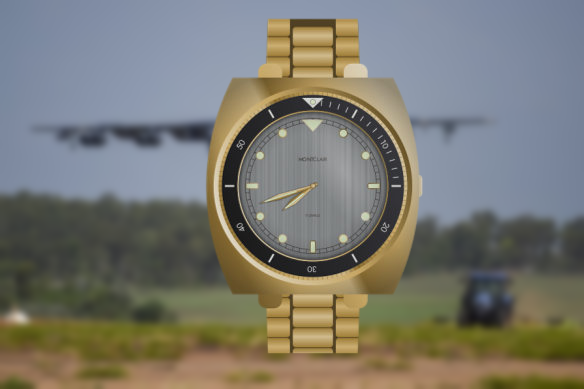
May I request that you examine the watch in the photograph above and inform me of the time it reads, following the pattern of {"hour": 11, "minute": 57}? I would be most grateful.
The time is {"hour": 7, "minute": 42}
